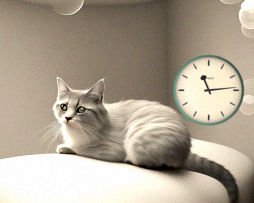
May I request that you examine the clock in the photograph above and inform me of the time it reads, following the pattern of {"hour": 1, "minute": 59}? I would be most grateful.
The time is {"hour": 11, "minute": 14}
